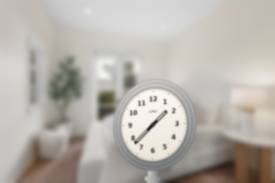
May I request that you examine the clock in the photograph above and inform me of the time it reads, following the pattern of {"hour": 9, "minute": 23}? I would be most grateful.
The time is {"hour": 1, "minute": 38}
